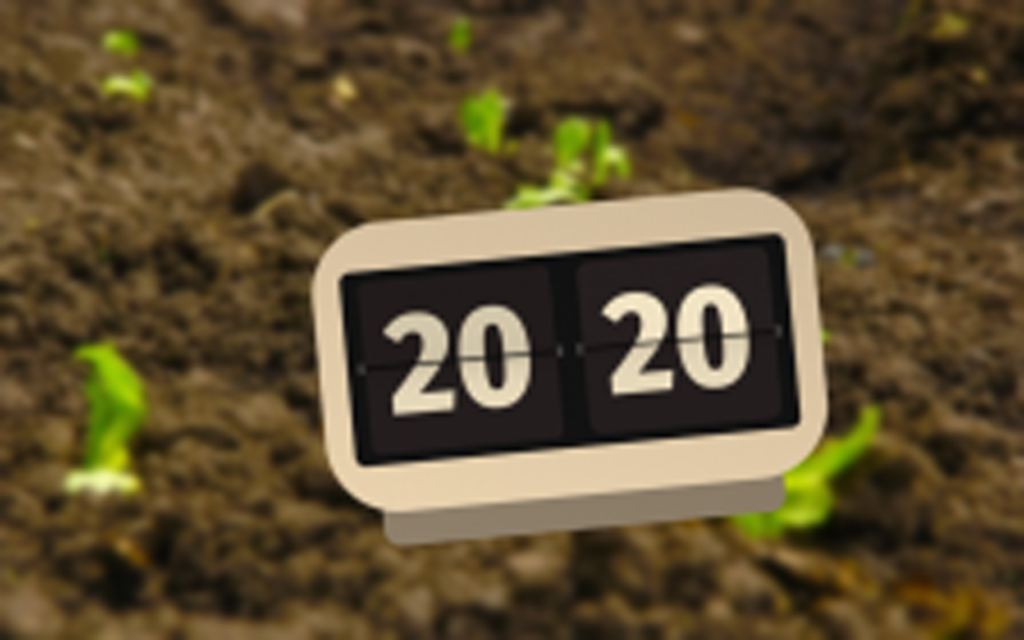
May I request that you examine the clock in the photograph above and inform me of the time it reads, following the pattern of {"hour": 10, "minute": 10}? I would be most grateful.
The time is {"hour": 20, "minute": 20}
